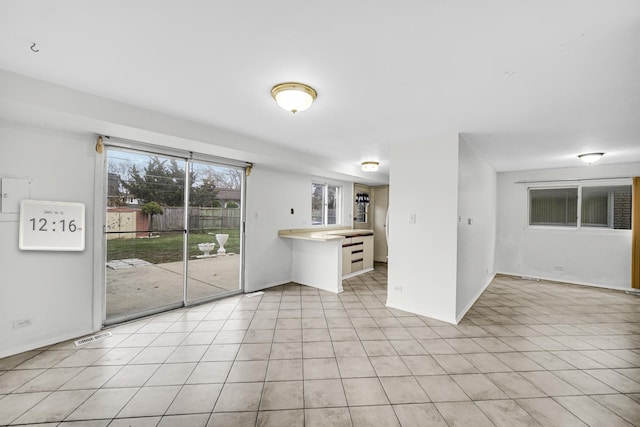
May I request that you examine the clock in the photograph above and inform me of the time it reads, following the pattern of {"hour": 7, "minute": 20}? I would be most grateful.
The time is {"hour": 12, "minute": 16}
